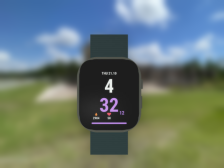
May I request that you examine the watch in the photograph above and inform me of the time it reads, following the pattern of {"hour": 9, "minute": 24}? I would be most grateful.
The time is {"hour": 4, "minute": 32}
